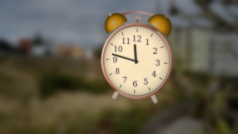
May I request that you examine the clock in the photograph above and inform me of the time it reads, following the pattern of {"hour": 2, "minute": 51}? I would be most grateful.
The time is {"hour": 11, "minute": 47}
